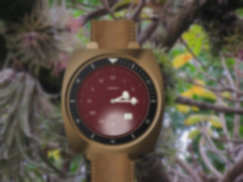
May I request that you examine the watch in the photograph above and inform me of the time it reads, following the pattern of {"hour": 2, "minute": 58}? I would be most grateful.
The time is {"hour": 2, "minute": 15}
